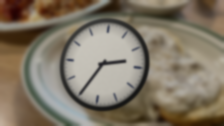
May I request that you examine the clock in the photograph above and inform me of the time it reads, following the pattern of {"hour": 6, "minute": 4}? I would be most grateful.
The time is {"hour": 2, "minute": 35}
